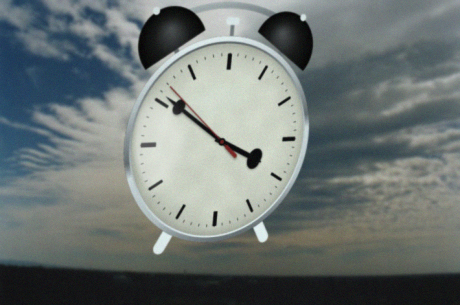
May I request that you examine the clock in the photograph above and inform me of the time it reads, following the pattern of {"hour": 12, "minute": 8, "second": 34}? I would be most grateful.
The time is {"hour": 3, "minute": 50, "second": 52}
